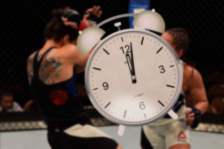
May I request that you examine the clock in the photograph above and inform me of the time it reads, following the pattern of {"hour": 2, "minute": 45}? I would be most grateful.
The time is {"hour": 12, "minute": 2}
